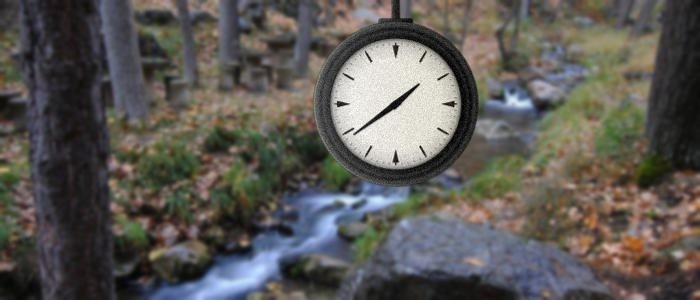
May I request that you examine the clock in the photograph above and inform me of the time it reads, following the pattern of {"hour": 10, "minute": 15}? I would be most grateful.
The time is {"hour": 1, "minute": 39}
